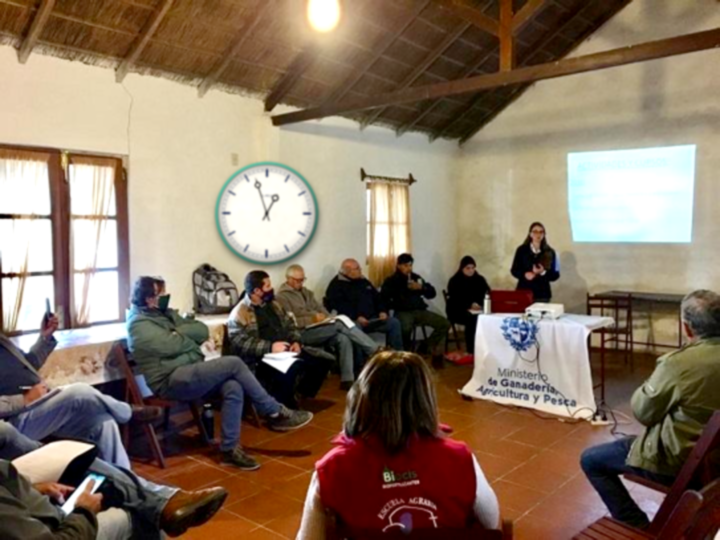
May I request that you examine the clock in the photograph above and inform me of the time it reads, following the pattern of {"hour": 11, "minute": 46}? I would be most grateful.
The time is {"hour": 12, "minute": 57}
